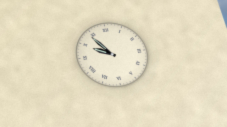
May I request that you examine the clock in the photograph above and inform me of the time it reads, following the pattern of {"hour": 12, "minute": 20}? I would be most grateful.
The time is {"hour": 9, "minute": 54}
